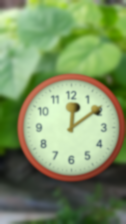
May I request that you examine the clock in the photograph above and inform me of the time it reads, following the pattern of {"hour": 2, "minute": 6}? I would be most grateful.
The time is {"hour": 12, "minute": 9}
